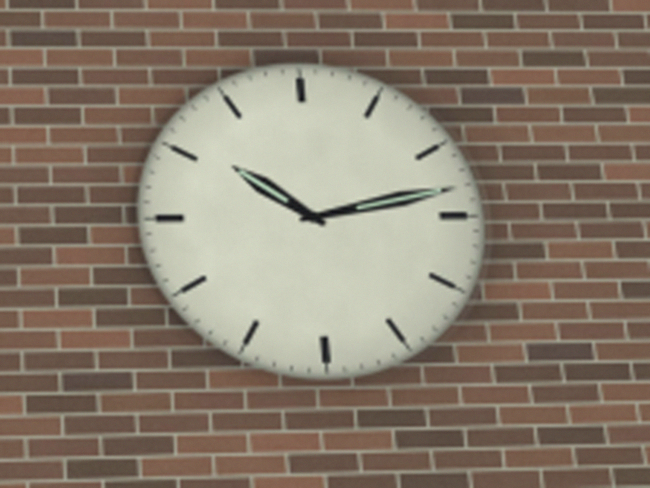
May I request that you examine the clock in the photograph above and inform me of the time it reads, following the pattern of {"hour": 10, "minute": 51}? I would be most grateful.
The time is {"hour": 10, "minute": 13}
